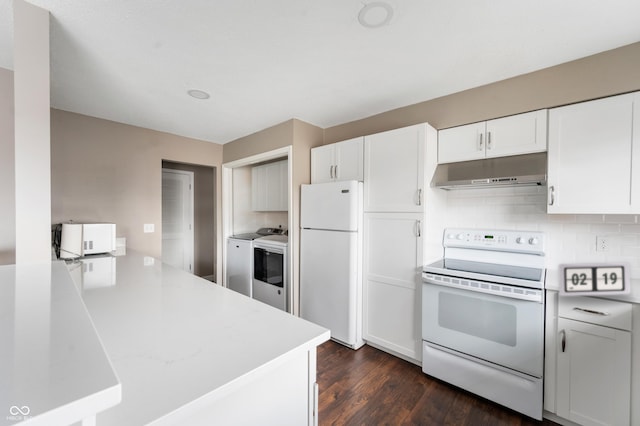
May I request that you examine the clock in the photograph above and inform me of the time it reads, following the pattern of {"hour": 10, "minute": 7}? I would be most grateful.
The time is {"hour": 2, "minute": 19}
